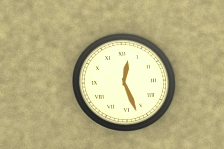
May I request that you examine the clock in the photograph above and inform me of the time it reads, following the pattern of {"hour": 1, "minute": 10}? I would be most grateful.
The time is {"hour": 12, "minute": 27}
